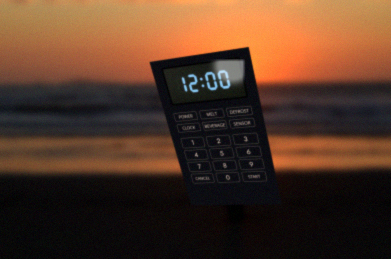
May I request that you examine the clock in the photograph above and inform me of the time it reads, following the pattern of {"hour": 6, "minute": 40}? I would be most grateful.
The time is {"hour": 12, "minute": 0}
